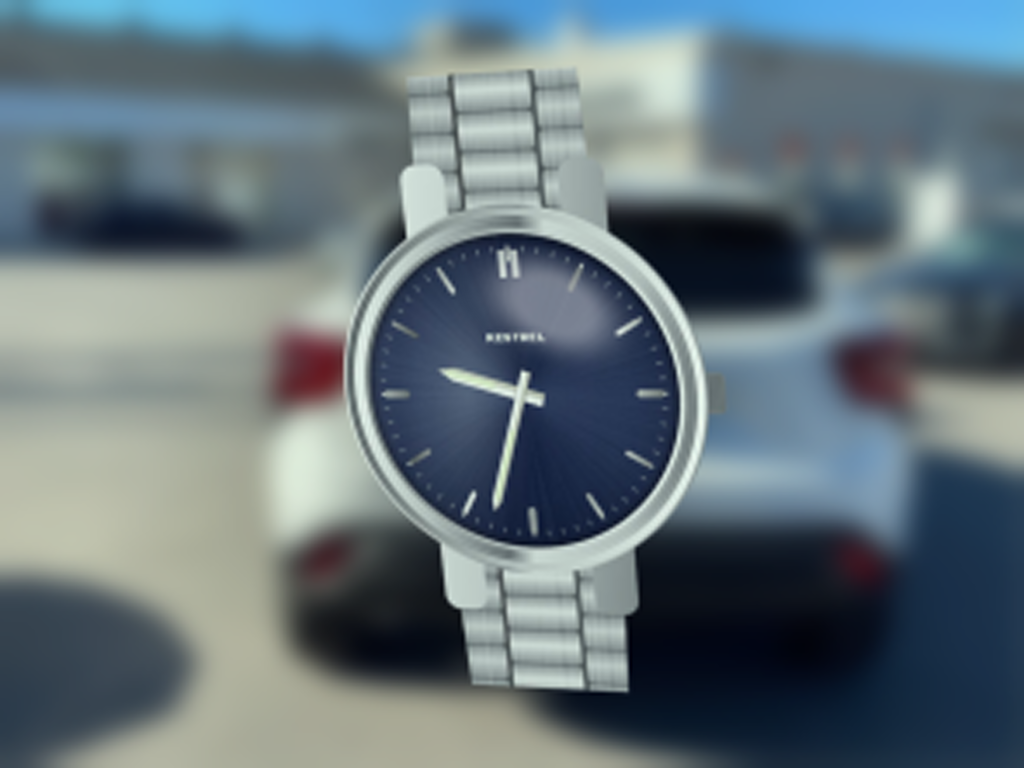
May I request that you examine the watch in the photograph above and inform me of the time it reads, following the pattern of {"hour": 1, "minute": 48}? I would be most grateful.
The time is {"hour": 9, "minute": 33}
